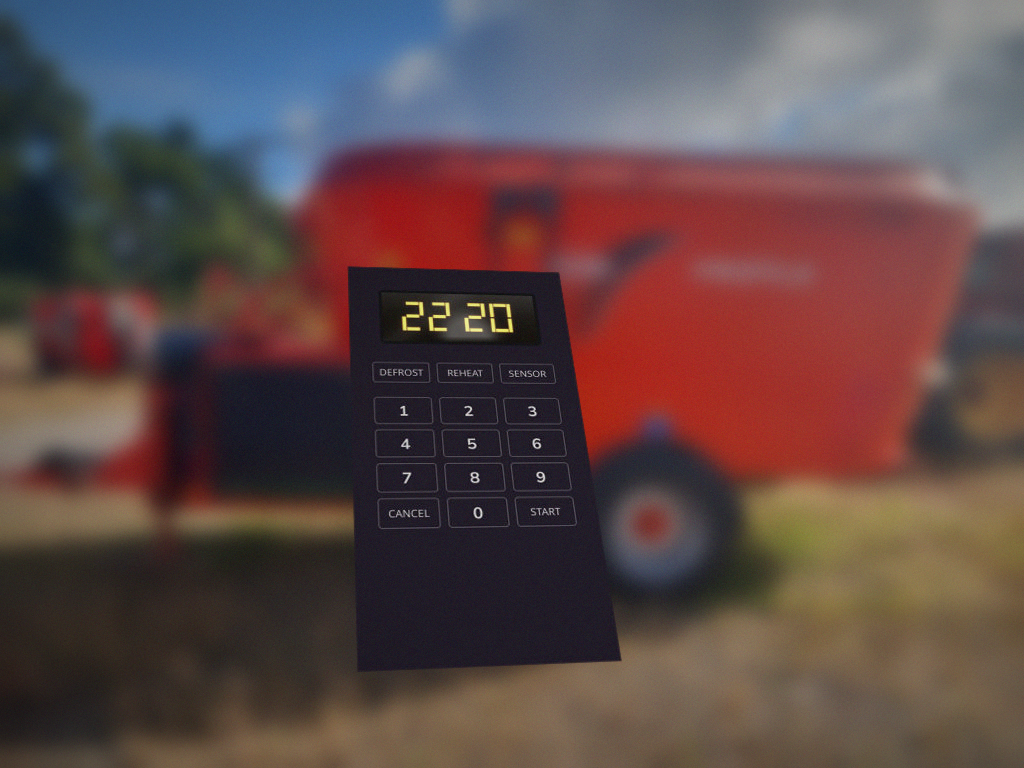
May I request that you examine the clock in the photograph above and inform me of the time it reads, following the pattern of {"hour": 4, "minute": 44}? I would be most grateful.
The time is {"hour": 22, "minute": 20}
